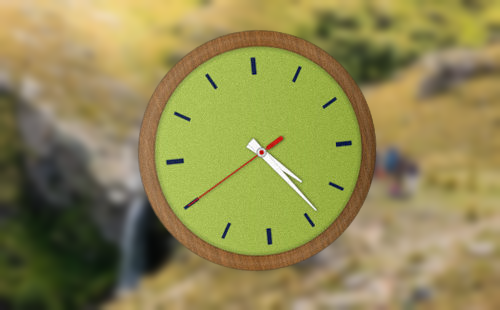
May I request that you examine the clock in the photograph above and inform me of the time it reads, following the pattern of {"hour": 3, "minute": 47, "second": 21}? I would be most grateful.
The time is {"hour": 4, "minute": 23, "second": 40}
